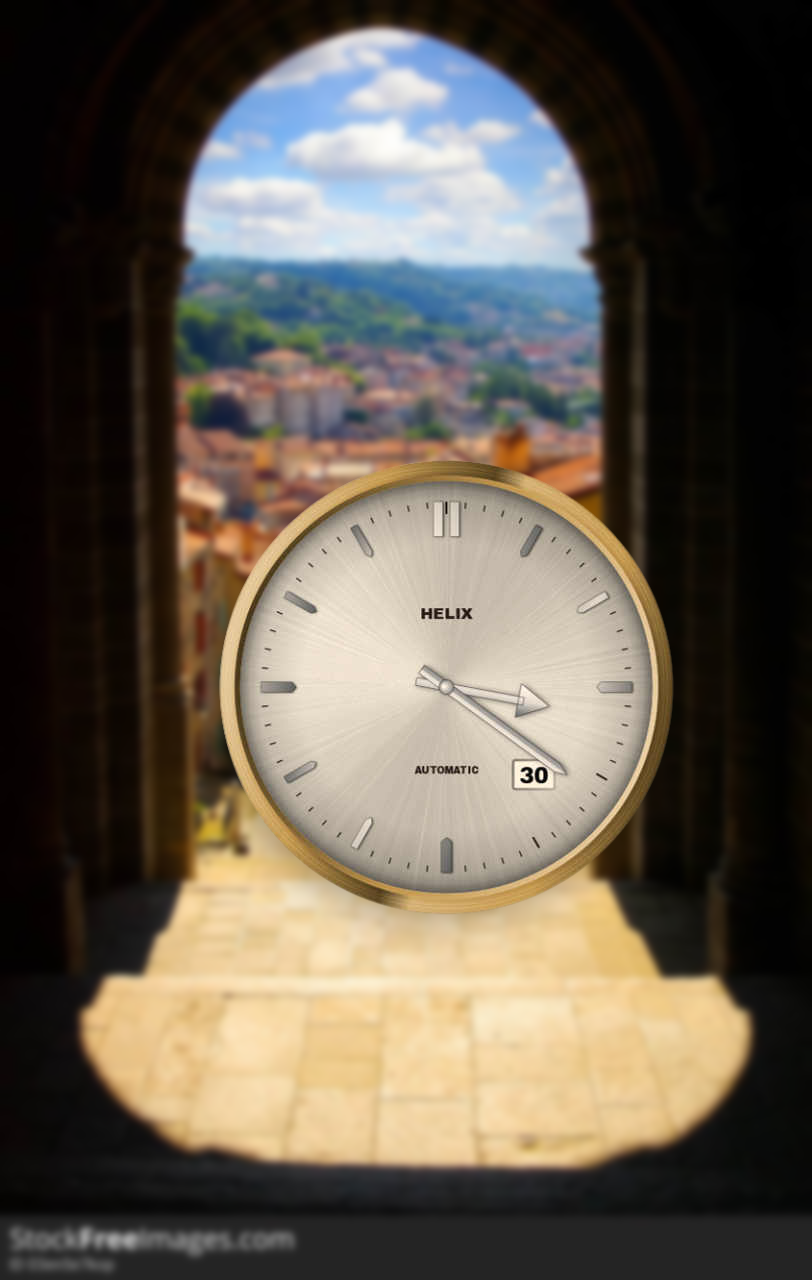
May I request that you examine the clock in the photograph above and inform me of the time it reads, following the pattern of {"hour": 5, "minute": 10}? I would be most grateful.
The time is {"hour": 3, "minute": 21}
